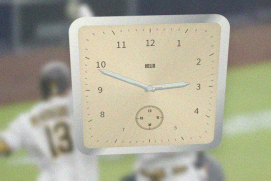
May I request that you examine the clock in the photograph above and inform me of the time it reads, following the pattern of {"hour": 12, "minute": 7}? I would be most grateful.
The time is {"hour": 2, "minute": 49}
